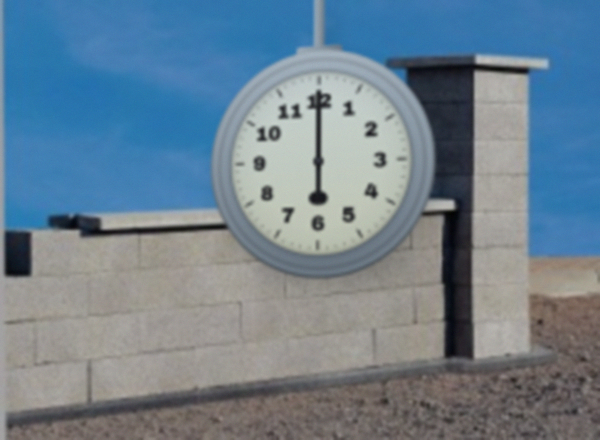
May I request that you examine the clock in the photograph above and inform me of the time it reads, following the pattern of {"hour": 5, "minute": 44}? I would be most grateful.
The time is {"hour": 6, "minute": 0}
